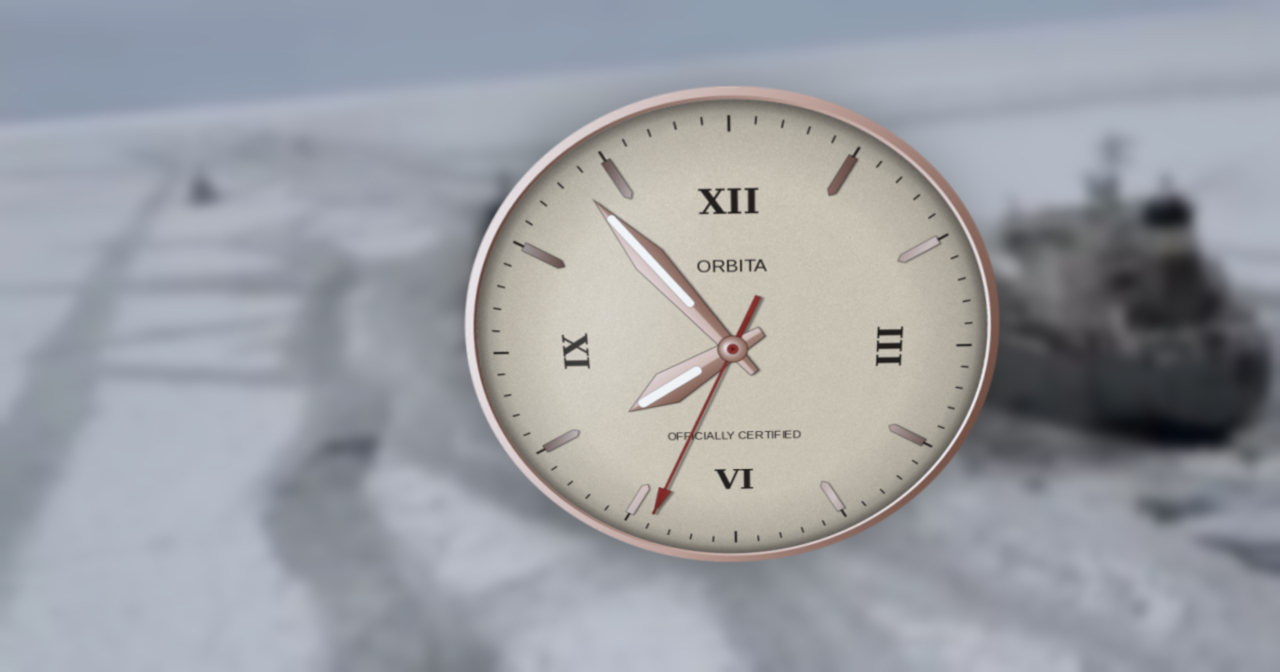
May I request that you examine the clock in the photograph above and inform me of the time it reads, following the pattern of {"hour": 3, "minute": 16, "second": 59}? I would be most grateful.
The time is {"hour": 7, "minute": 53, "second": 34}
